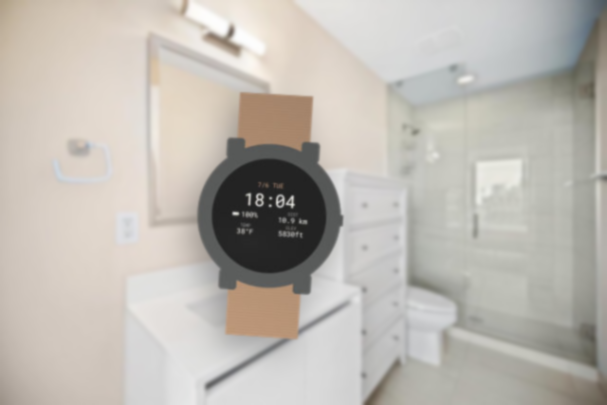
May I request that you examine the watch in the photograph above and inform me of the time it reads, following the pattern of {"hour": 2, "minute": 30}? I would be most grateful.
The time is {"hour": 18, "minute": 4}
